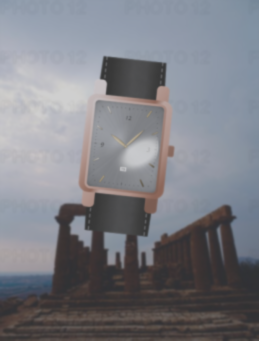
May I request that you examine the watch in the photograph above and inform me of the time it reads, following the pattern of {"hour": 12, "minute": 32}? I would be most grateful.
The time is {"hour": 10, "minute": 7}
